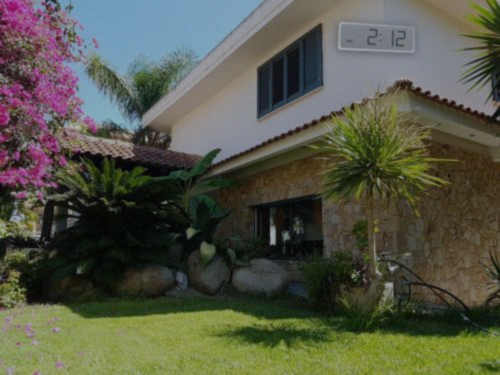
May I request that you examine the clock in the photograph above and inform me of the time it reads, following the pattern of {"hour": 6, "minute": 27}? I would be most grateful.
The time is {"hour": 2, "minute": 12}
